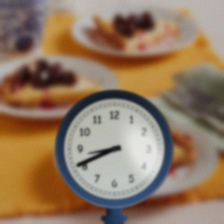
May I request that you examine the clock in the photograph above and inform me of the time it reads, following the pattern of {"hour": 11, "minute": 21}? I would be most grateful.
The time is {"hour": 8, "minute": 41}
